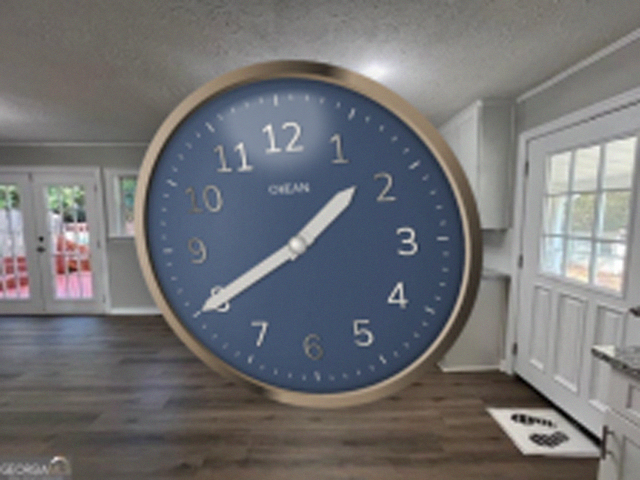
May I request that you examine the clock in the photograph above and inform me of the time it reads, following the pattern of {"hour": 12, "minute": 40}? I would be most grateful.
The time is {"hour": 1, "minute": 40}
